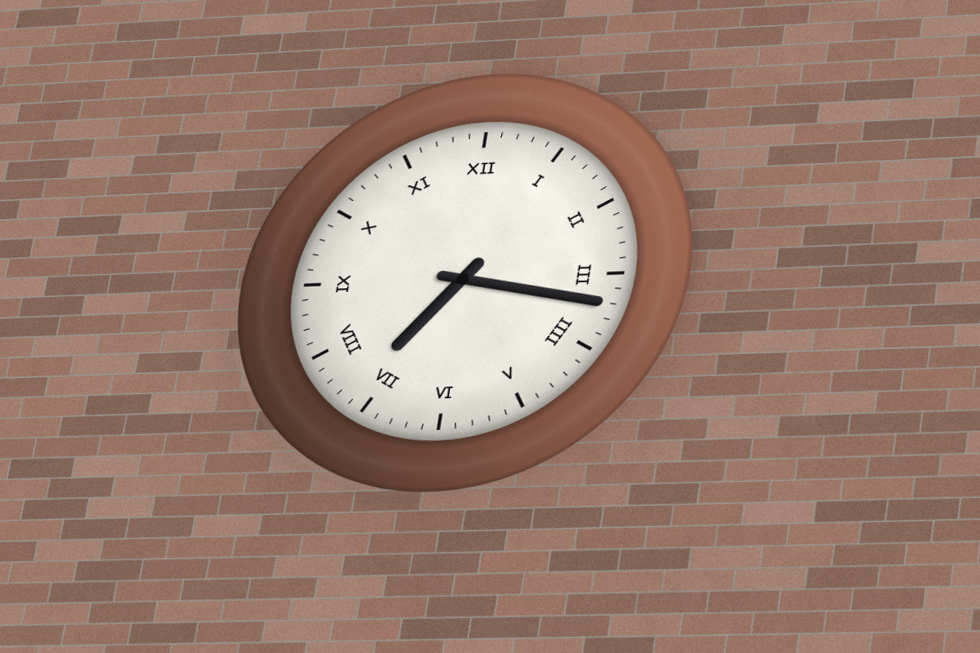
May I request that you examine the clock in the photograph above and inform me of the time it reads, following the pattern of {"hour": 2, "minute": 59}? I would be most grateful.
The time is {"hour": 7, "minute": 17}
